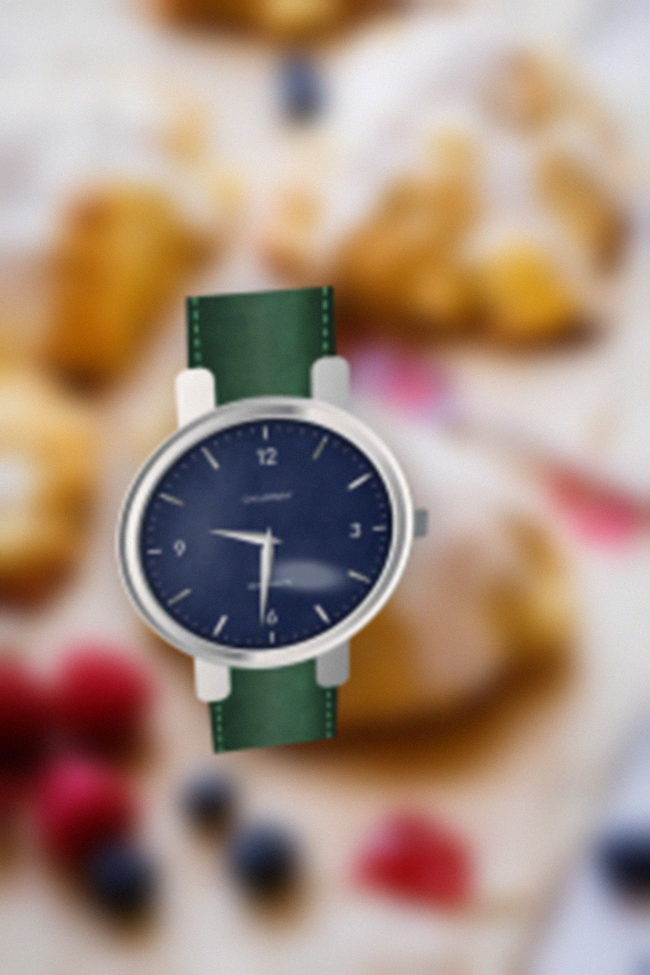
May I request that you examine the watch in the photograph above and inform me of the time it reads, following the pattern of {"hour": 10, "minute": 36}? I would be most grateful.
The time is {"hour": 9, "minute": 31}
